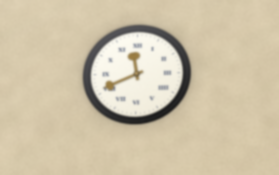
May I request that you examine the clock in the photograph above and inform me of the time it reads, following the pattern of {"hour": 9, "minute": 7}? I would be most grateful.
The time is {"hour": 11, "minute": 41}
